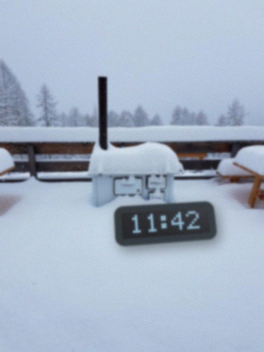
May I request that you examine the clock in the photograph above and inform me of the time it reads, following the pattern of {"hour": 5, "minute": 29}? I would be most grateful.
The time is {"hour": 11, "minute": 42}
